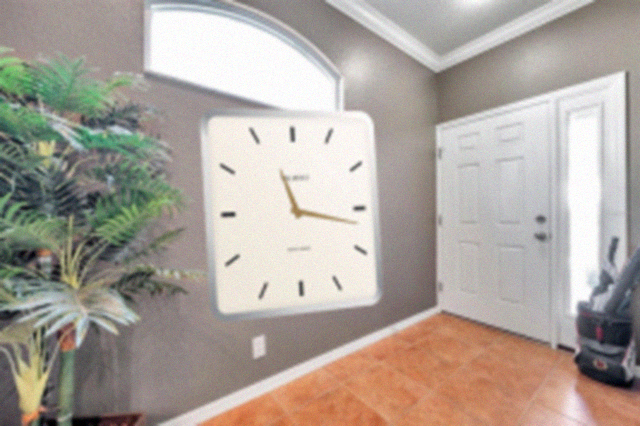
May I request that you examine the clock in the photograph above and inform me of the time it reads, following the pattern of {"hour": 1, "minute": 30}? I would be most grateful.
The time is {"hour": 11, "minute": 17}
